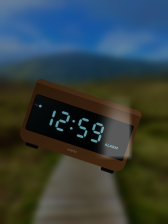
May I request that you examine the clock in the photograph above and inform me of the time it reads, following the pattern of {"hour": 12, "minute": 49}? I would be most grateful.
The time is {"hour": 12, "minute": 59}
